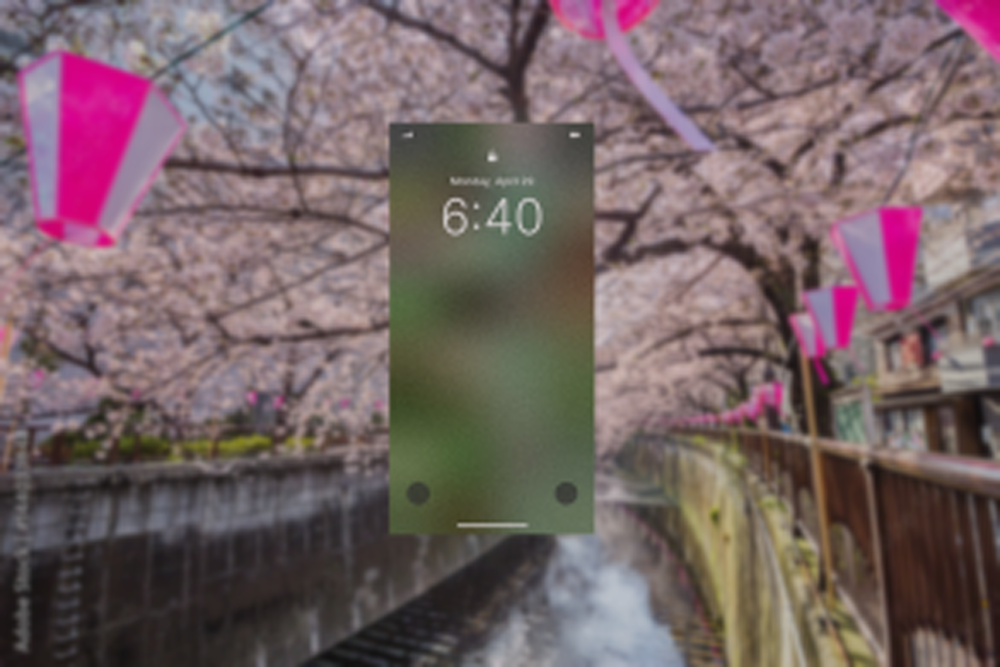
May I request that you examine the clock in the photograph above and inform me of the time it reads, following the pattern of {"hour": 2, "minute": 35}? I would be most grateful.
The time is {"hour": 6, "minute": 40}
